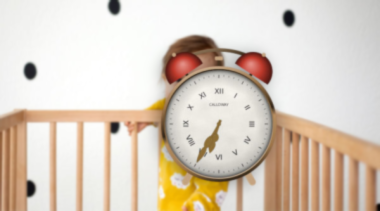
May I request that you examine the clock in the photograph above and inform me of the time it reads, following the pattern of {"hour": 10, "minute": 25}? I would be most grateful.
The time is {"hour": 6, "minute": 35}
